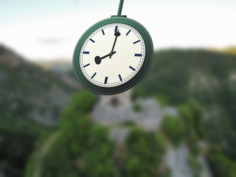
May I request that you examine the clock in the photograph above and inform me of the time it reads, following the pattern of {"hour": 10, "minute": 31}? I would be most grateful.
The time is {"hour": 8, "minute": 1}
